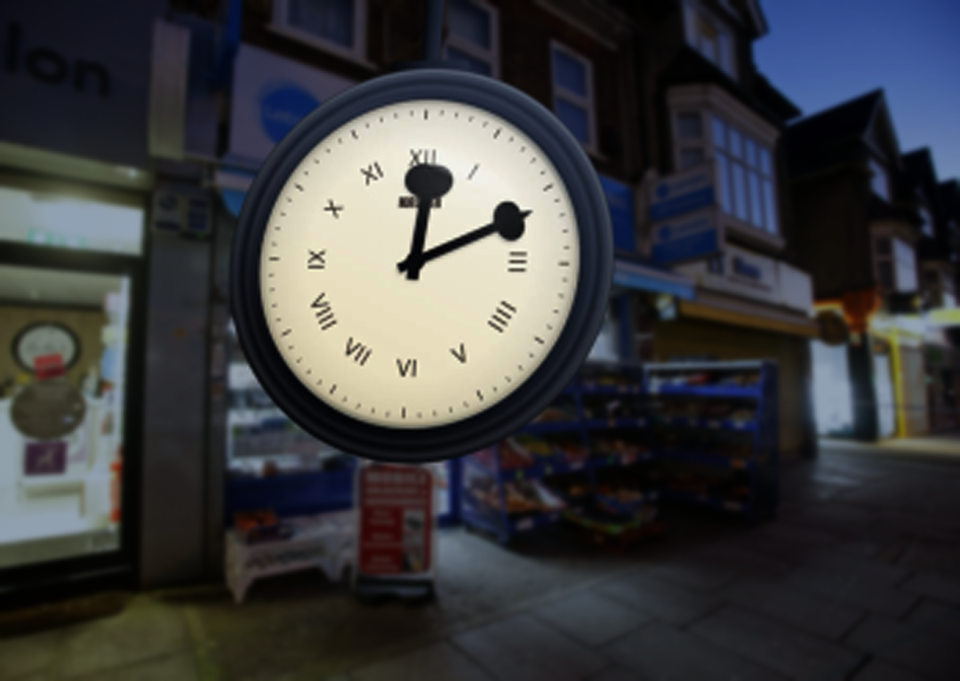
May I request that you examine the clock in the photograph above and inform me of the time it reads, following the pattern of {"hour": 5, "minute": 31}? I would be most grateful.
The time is {"hour": 12, "minute": 11}
